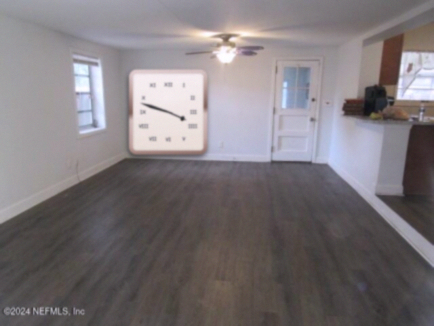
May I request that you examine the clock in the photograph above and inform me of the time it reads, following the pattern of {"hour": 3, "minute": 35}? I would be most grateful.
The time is {"hour": 3, "minute": 48}
